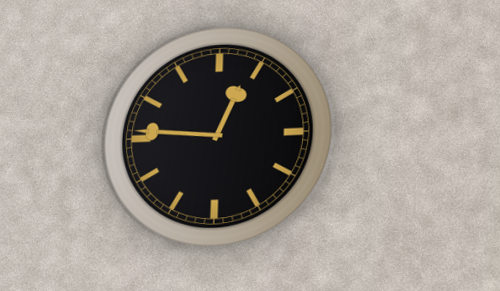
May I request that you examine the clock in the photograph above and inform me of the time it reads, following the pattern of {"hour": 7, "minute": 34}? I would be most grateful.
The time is {"hour": 12, "minute": 46}
